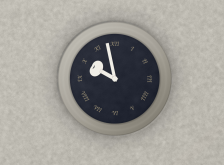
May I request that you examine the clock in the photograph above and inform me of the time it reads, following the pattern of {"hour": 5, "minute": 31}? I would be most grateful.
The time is {"hour": 9, "minute": 58}
